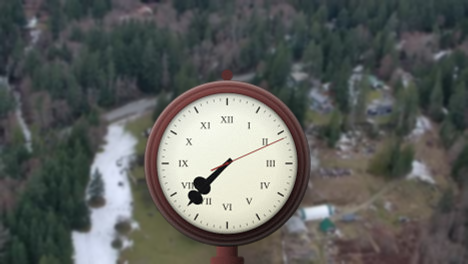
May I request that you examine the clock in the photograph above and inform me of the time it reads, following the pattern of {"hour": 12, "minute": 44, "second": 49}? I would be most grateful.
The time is {"hour": 7, "minute": 37, "second": 11}
